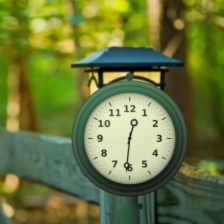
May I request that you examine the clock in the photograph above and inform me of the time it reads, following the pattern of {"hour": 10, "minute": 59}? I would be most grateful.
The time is {"hour": 12, "minute": 31}
